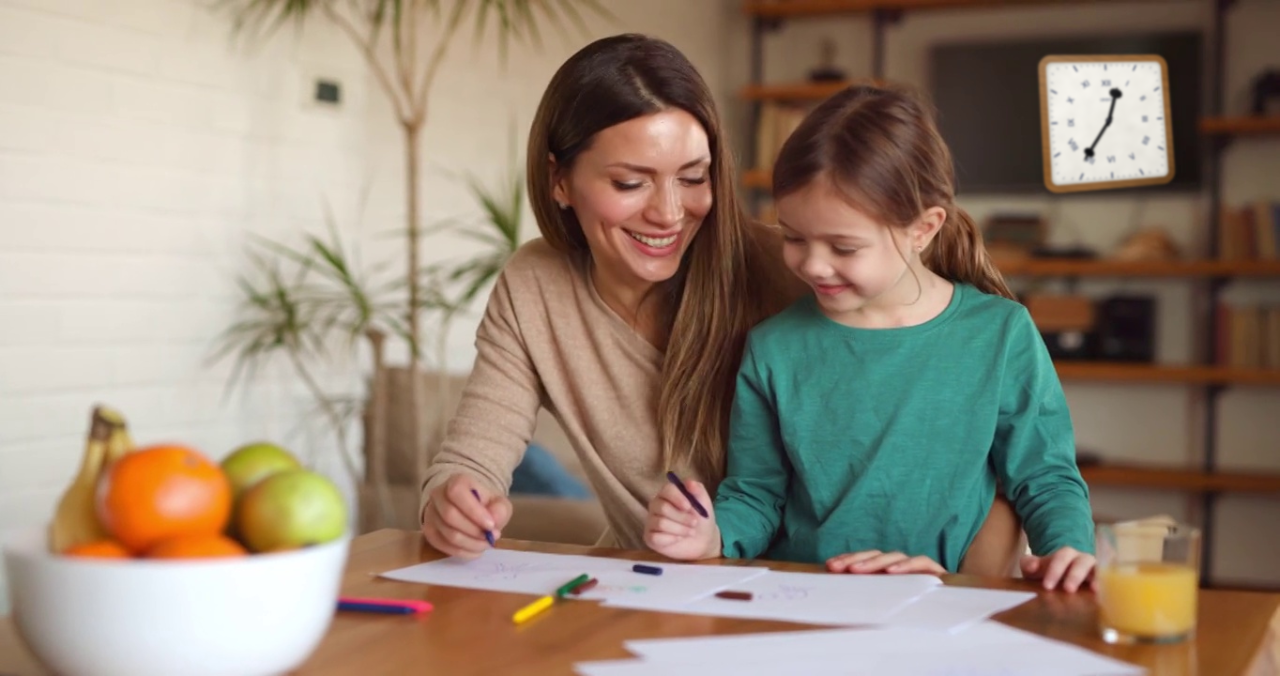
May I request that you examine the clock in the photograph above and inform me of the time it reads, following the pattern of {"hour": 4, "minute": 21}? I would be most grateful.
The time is {"hour": 12, "minute": 36}
